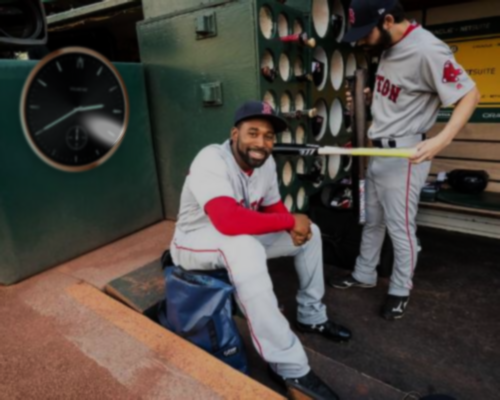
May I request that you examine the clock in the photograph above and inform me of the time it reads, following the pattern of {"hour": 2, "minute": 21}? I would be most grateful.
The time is {"hour": 2, "minute": 40}
